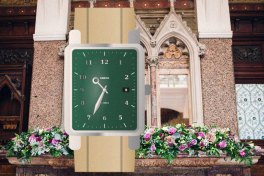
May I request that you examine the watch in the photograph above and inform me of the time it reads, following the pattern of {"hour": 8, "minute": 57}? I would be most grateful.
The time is {"hour": 10, "minute": 34}
